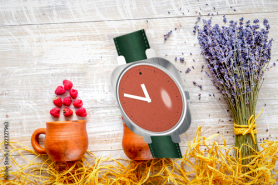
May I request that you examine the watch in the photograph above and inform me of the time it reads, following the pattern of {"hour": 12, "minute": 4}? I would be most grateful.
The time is {"hour": 11, "minute": 48}
